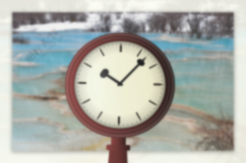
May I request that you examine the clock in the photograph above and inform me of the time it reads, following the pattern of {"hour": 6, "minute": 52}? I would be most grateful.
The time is {"hour": 10, "minute": 7}
